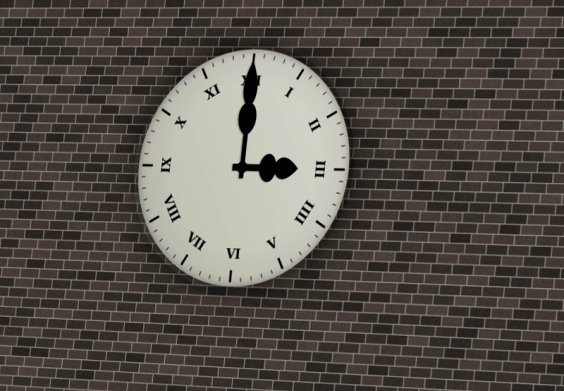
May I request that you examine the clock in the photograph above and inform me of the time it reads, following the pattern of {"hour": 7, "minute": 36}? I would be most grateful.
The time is {"hour": 3, "minute": 0}
